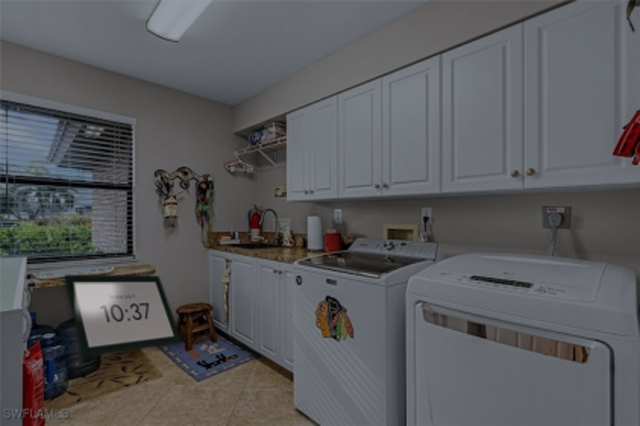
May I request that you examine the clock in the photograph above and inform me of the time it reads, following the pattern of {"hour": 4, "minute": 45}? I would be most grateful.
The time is {"hour": 10, "minute": 37}
